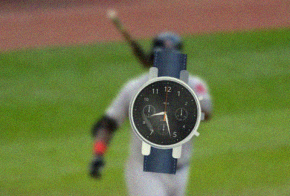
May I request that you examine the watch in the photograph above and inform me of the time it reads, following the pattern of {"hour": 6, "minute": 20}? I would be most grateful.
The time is {"hour": 8, "minute": 27}
